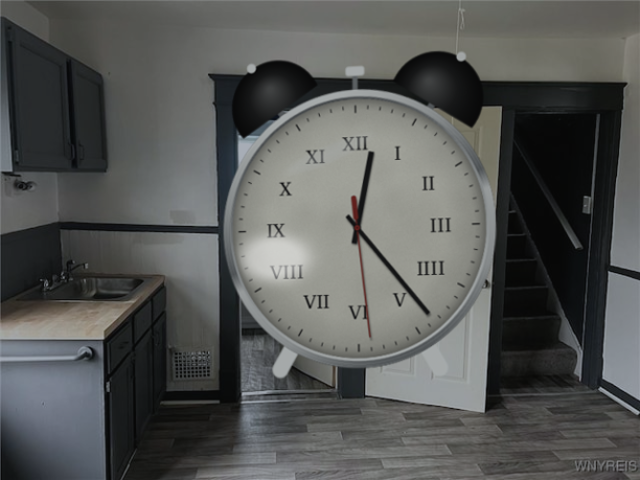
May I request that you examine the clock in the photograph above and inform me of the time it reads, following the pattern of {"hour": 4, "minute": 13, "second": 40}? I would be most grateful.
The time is {"hour": 12, "minute": 23, "second": 29}
